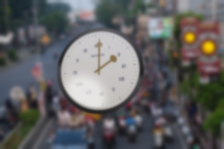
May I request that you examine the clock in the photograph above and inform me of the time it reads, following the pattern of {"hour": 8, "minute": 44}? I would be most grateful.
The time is {"hour": 2, "minute": 1}
